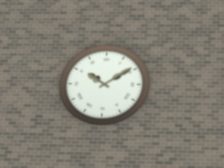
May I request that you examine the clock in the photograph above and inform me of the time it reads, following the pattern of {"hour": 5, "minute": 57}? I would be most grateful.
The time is {"hour": 10, "minute": 9}
